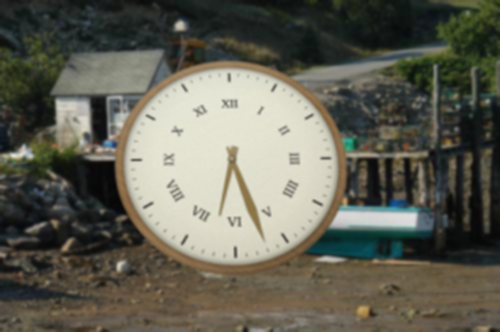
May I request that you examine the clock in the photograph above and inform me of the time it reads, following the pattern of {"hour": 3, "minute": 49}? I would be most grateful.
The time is {"hour": 6, "minute": 27}
